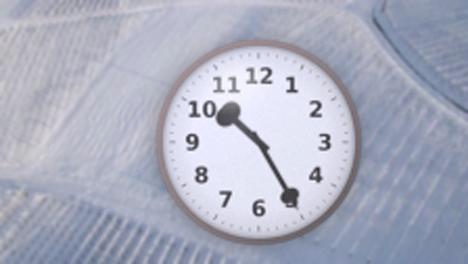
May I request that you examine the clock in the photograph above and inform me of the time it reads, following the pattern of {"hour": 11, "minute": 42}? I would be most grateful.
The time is {"hour": 10, "minute": 25}
